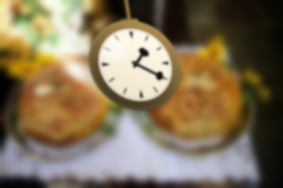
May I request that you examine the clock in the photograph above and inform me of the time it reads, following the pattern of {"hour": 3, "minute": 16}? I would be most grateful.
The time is {"hour": 1, "minute": 20}
